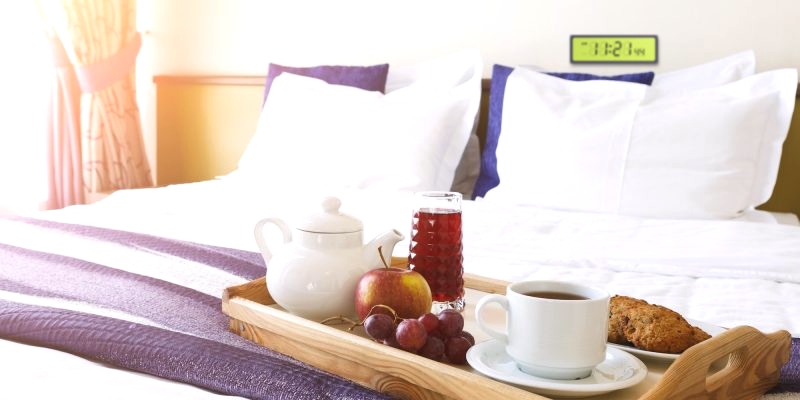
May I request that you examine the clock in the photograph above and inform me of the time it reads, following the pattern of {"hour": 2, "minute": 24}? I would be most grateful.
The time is {"hour": 11, "minute": 21}
